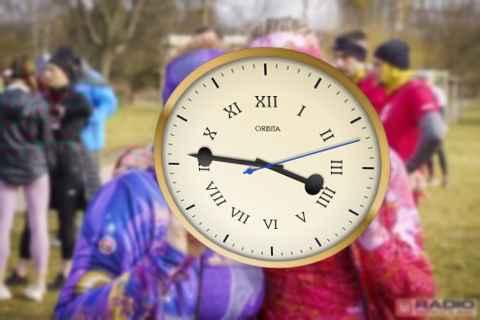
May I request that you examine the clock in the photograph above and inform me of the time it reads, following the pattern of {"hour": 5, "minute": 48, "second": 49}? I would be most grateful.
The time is {"hour": 3, "minute": 46, "second": 12}
